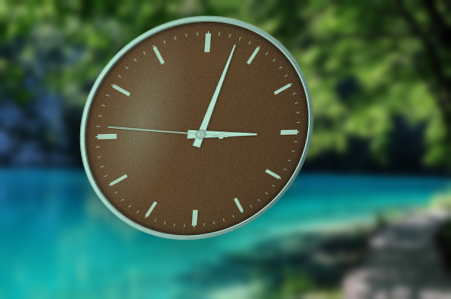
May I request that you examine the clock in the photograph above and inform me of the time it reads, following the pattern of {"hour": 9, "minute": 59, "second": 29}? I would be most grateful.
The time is {"hour": 3, "minute": 2, "second": 46}
